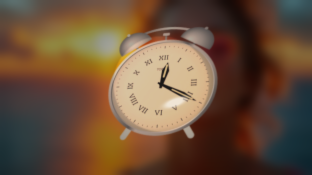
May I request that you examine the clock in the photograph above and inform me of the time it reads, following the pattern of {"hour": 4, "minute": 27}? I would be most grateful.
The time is {"hour": 12, "minute": 20}
